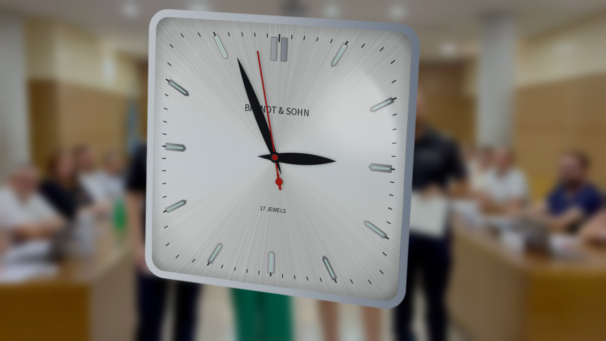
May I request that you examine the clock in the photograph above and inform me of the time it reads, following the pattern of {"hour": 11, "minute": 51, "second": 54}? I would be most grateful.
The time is {"hour": 2, "minute": 55, "second": 58}
